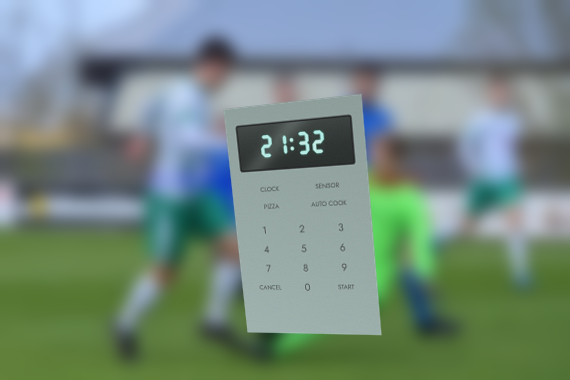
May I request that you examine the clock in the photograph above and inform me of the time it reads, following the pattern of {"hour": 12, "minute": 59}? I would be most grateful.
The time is {"hour": 21, "minute": 32}
